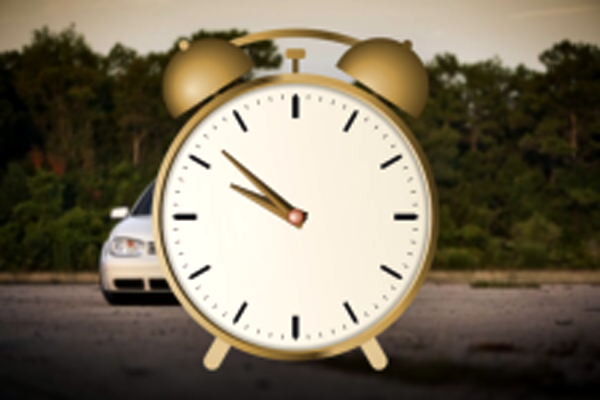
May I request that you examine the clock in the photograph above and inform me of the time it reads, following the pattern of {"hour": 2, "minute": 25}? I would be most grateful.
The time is {"hour": 9, "minute": 52}
